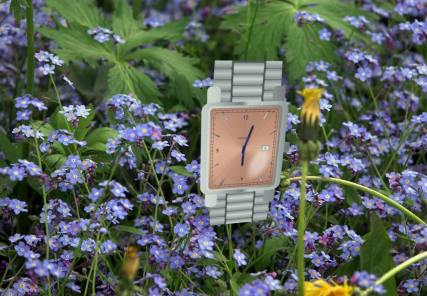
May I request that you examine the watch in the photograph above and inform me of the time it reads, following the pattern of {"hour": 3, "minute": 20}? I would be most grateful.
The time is {"hour": 6, "minute": 3}
